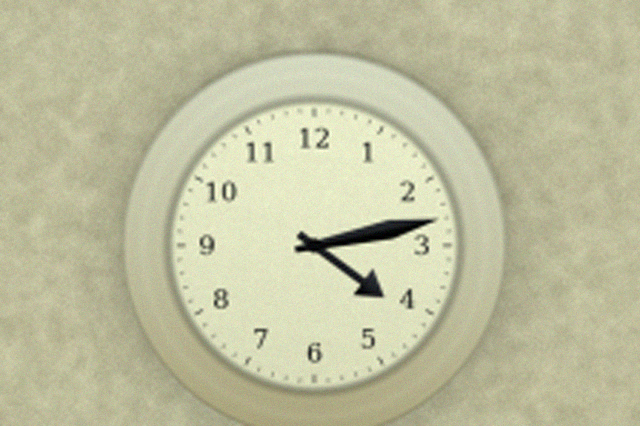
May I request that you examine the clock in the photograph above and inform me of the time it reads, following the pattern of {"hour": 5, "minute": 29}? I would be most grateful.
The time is {"hour": 4, "minute": 13}
